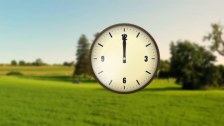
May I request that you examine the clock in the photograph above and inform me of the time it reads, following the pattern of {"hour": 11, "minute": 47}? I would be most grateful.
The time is {"hour": 12, "minute": 0}
